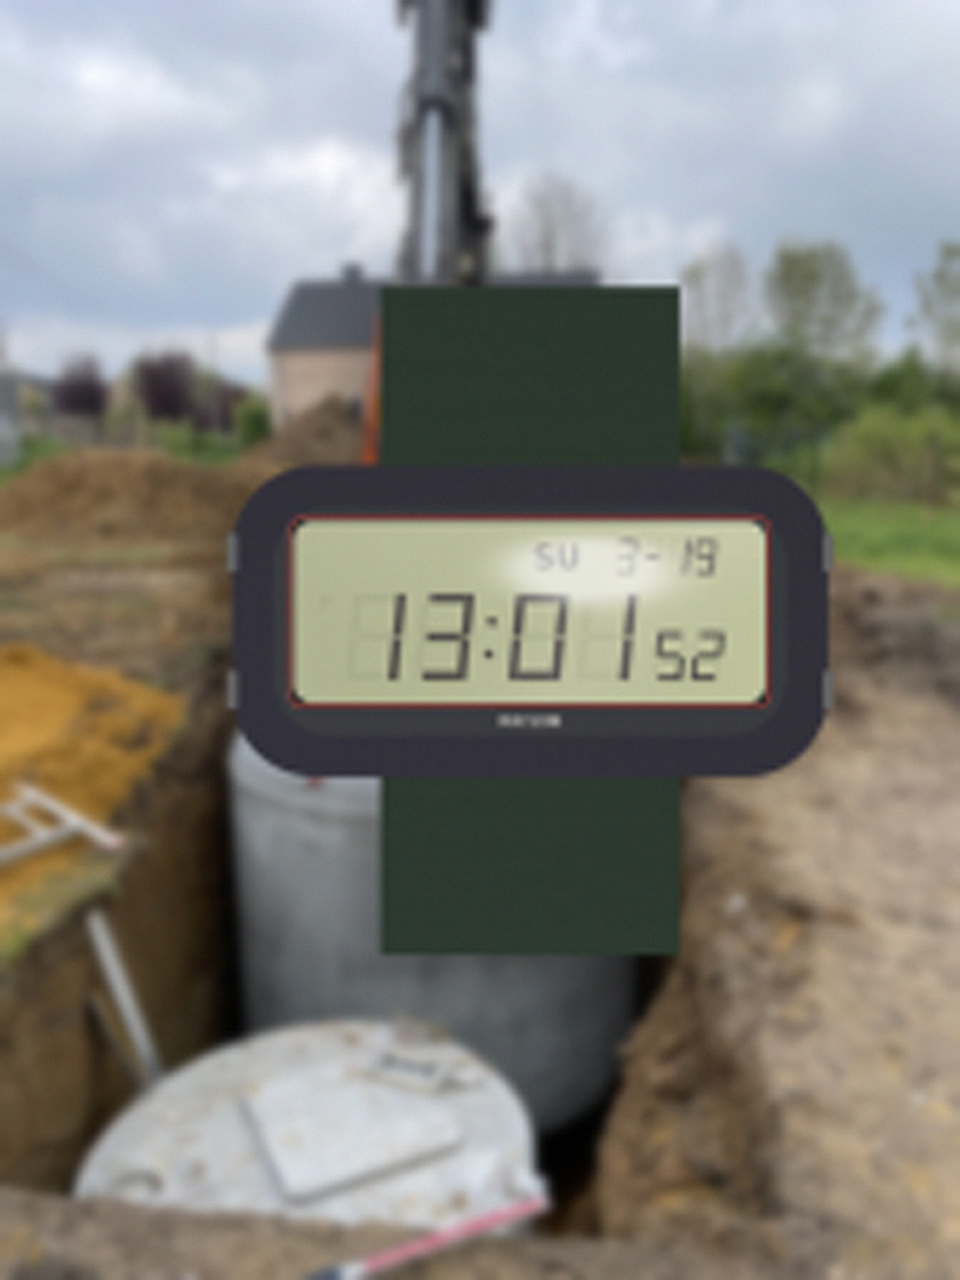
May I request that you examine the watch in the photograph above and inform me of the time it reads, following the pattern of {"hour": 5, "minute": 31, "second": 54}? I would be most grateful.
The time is {"hour": 13, "minute": 1, "second": 52}
